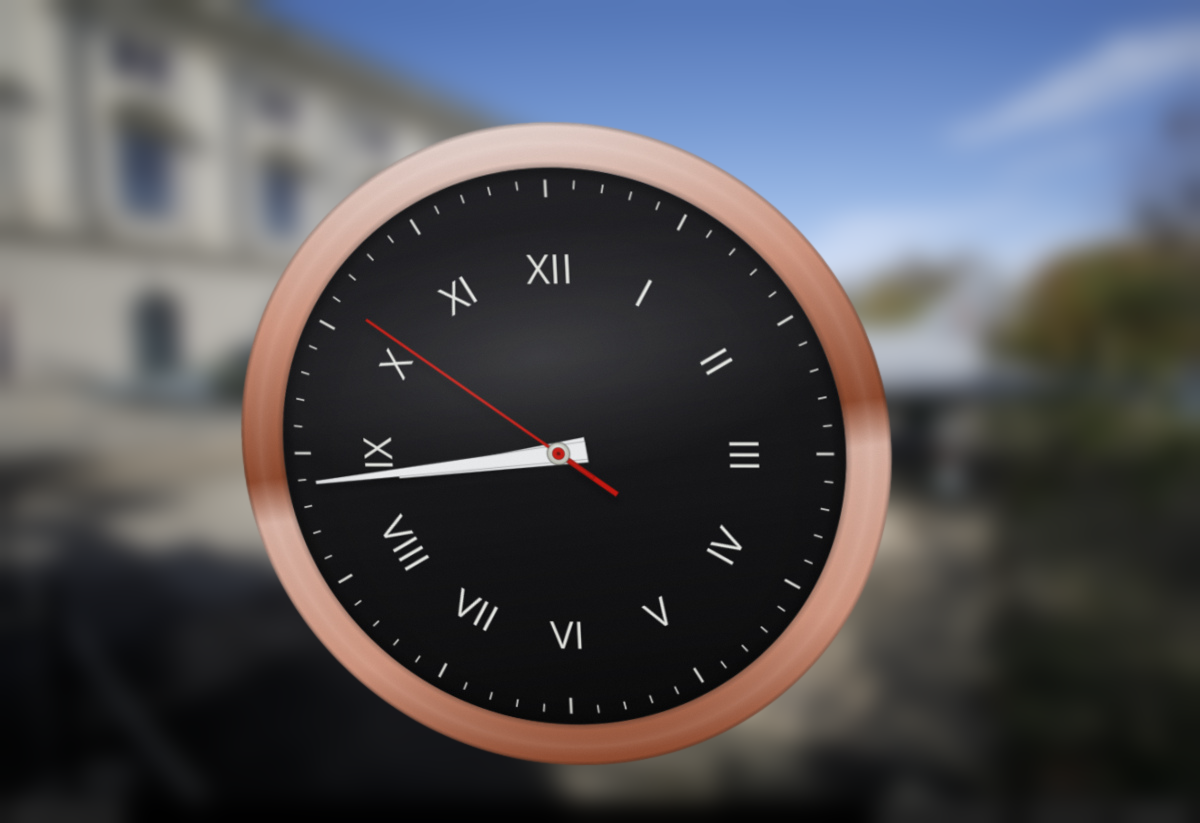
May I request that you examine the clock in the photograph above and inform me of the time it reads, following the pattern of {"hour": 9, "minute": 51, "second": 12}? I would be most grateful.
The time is {"hour": 8, "minute": 43, "second": 51}
